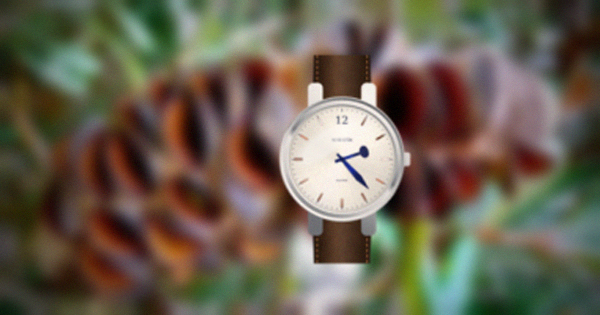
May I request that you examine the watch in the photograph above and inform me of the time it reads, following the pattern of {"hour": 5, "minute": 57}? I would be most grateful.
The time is {"hour": 2, "minute": 23}
